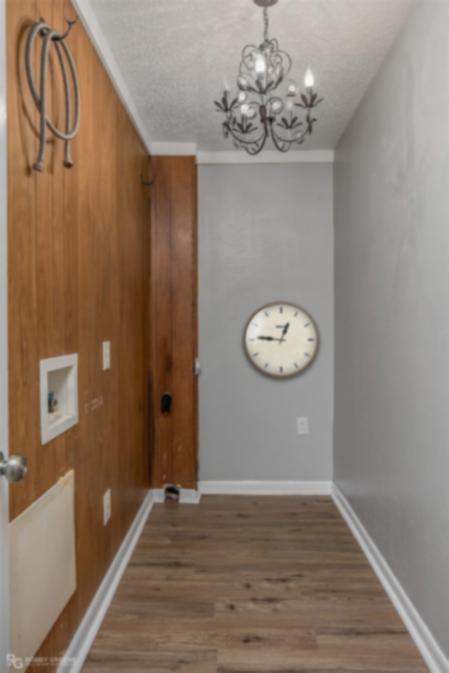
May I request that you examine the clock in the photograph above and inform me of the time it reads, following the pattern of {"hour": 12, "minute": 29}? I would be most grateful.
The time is {"hour": 12, "minute": 46}
